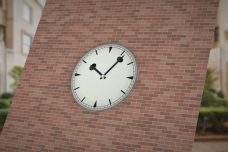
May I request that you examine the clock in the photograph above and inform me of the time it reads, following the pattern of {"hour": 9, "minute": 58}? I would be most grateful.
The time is {"hour": 10, "minute": 6}
